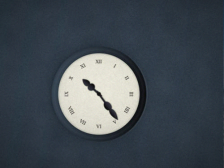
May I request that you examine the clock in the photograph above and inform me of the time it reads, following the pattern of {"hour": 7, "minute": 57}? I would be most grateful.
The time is {"hour": 10, "minute": 24}
